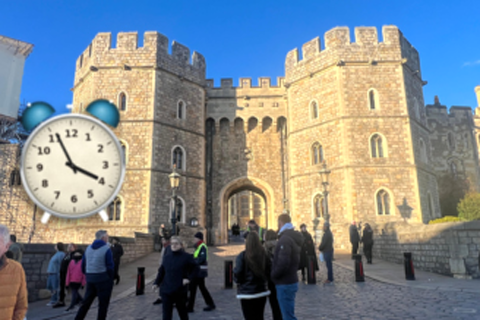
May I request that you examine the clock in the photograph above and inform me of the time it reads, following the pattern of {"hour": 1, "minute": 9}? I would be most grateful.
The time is {"hour": 3, "minute": 56}
